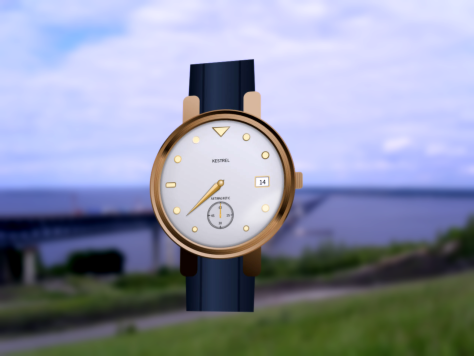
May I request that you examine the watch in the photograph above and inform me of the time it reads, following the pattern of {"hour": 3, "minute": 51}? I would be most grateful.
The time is {"hour": 7, "minute": 38}
